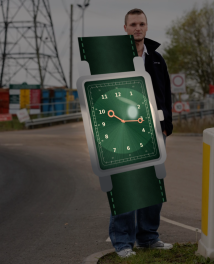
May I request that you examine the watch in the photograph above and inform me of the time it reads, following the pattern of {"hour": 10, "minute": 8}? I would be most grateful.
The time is {"hour": 10, "minute": 16}
